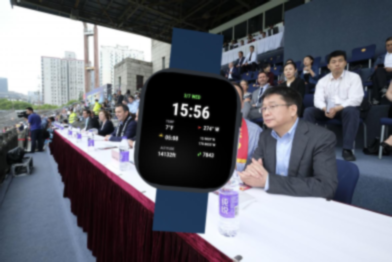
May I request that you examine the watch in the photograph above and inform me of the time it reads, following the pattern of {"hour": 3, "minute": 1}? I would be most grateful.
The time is {"hour": 15, "minute": 56}
